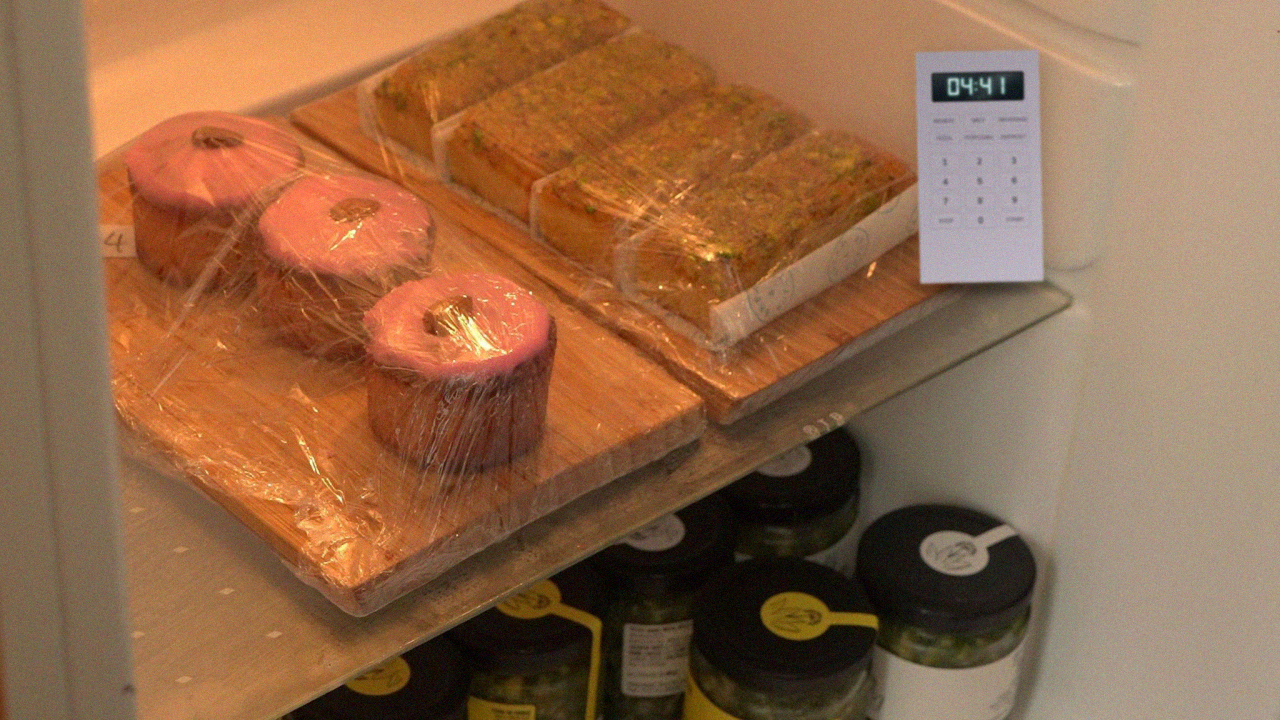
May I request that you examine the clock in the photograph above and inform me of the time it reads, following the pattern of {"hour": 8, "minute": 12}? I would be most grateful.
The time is {"hour": 4, "minute": 41}
